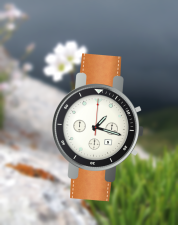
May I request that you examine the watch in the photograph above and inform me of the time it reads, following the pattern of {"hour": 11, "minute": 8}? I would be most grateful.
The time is {"hour": 1, "minute": 17}
